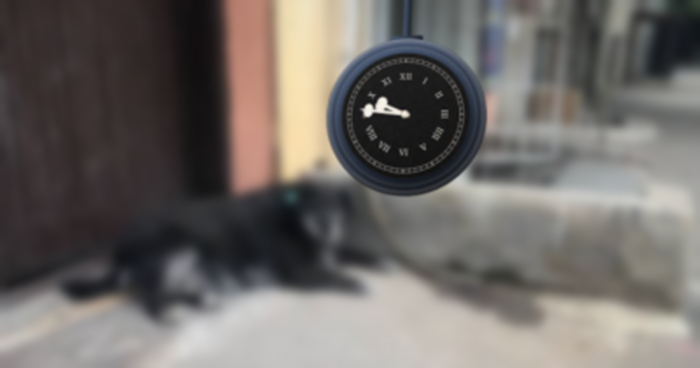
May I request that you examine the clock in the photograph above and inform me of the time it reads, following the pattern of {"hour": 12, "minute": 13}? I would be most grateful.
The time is {"hour": 9, "minute": 46}
